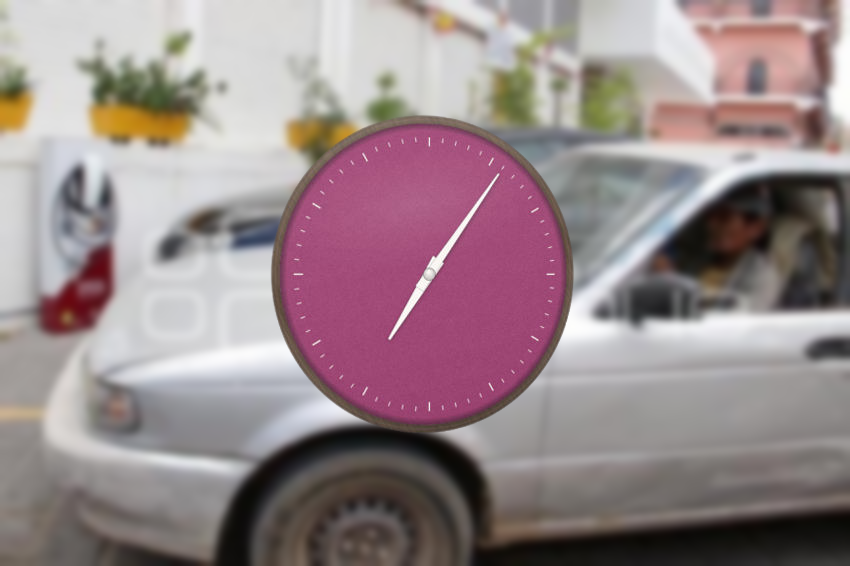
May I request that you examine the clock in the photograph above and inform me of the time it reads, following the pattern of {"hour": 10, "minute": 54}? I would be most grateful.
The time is {"hour": 7, "minute": 6}
